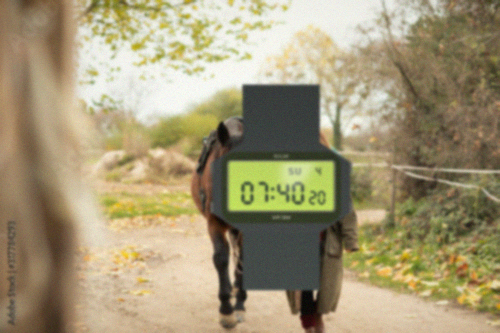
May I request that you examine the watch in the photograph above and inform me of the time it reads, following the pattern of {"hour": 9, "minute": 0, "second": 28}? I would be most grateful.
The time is {"hour": 7, "minute": 40, "second": 20}
